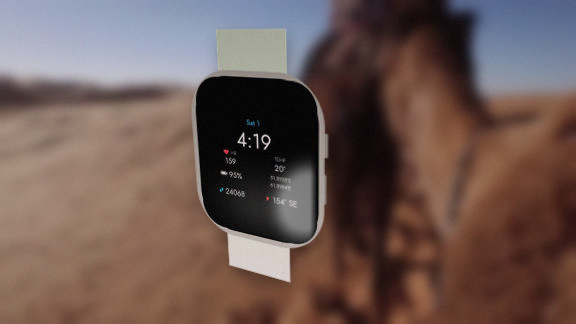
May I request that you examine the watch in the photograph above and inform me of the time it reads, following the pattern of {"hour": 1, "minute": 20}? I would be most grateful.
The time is {"hour": 4, "minute": 19}
